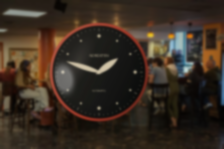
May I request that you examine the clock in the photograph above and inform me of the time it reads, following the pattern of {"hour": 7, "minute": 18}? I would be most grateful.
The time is {"hour": 1, "minute": 48}
